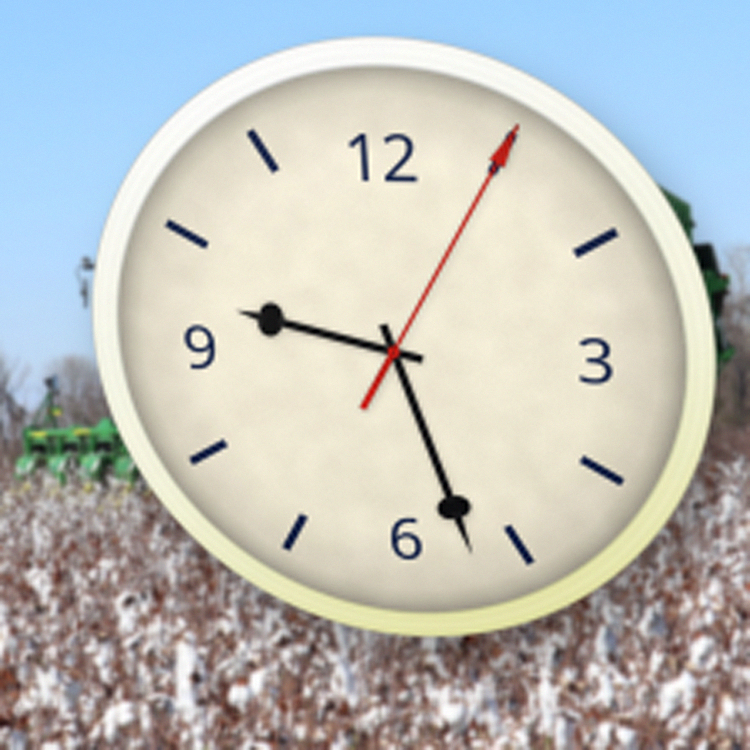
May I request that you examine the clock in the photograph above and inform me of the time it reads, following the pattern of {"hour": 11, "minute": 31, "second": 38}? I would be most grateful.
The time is {"hour": 9, "minute": 27, "second": 5}
